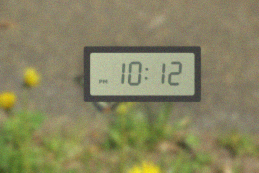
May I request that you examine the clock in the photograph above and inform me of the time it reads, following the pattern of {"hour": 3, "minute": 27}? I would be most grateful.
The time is {"hour": 10, "minute": 12}
